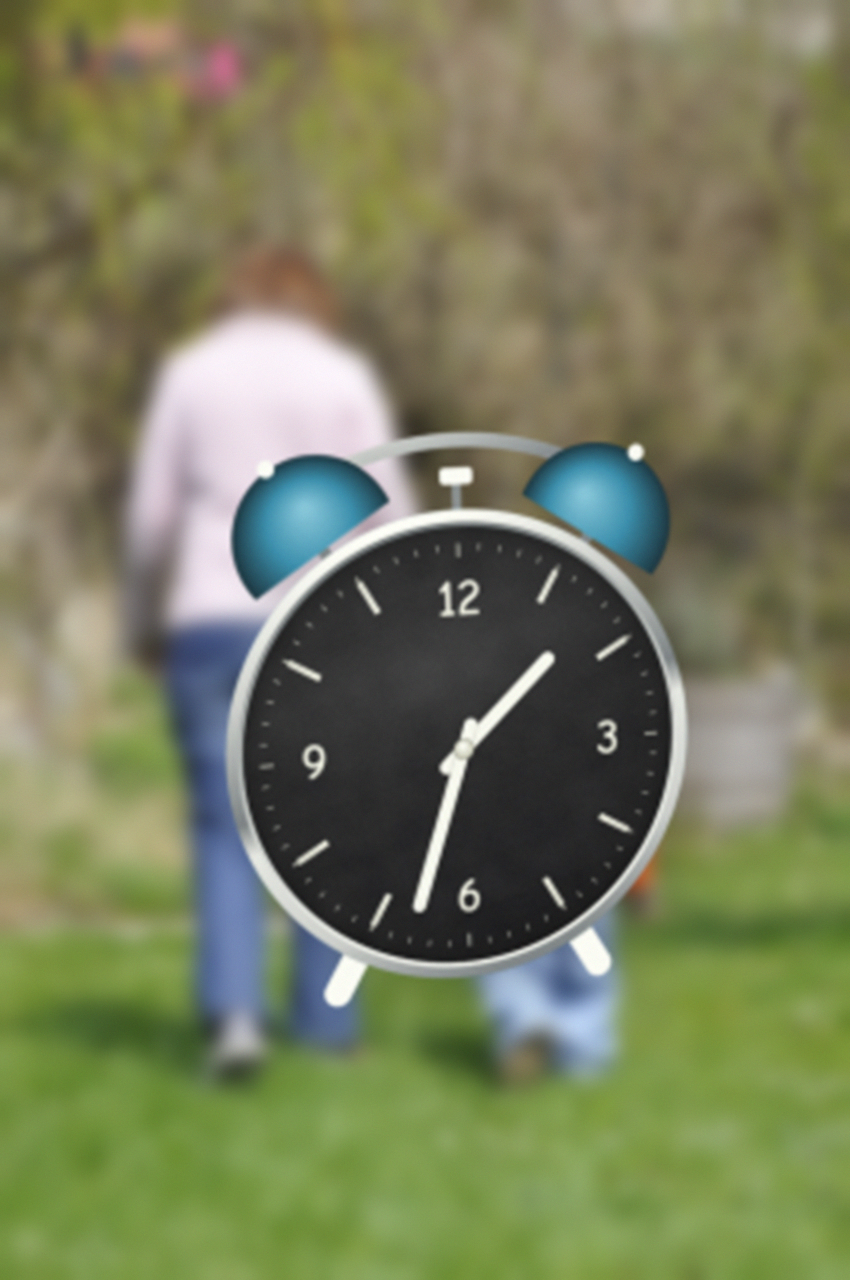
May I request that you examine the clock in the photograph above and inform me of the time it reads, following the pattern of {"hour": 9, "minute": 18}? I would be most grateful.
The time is {"hour": 1, "minute": 33}
